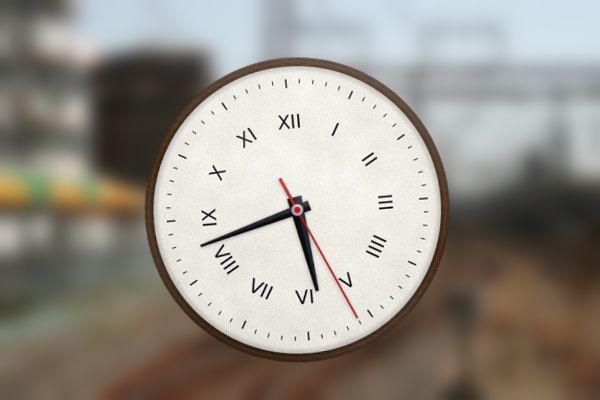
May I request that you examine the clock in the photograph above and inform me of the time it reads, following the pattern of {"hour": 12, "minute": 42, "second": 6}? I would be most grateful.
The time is {"hour": 5, "minute": 42, "second": 26}
